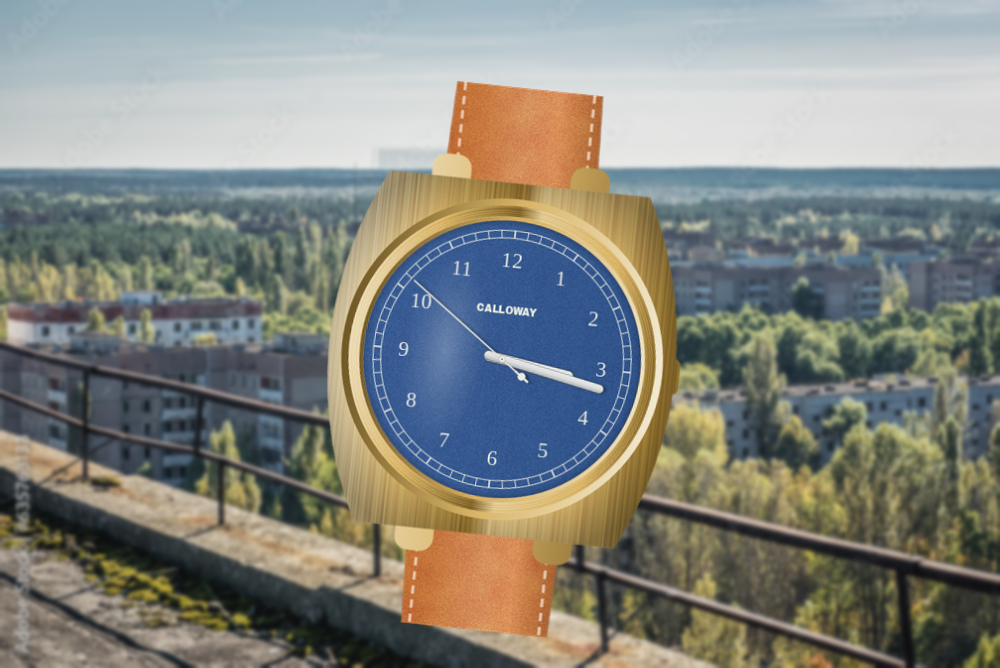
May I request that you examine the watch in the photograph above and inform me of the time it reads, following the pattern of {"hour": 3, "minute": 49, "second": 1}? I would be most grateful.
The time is {"hour": 3, "minute": 16, "second": 51}
